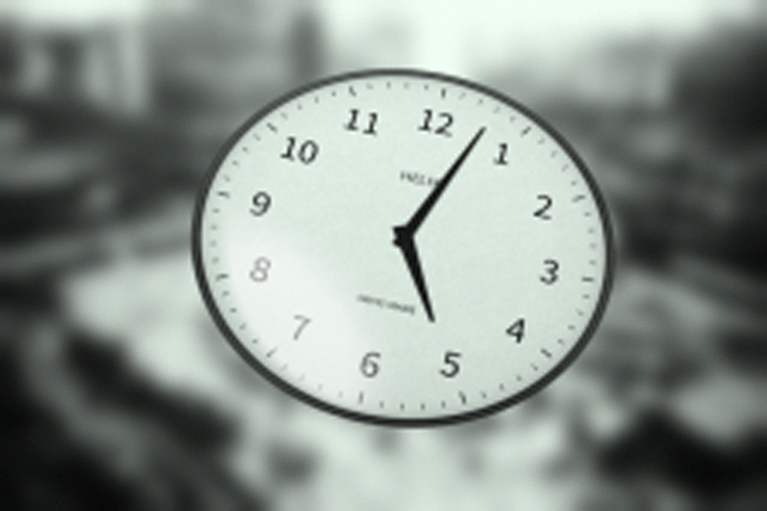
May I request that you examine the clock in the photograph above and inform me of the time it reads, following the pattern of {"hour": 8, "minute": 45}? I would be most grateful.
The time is {"hour": 5, "minute": 3}
